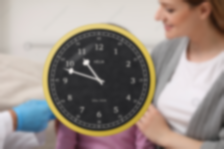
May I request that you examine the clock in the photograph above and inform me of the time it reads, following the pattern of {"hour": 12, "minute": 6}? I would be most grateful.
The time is {"hour": 10, "minute": 48}
